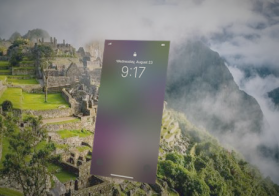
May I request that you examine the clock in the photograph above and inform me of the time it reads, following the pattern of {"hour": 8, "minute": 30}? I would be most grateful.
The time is {"hour": 9, "minute": 17}
